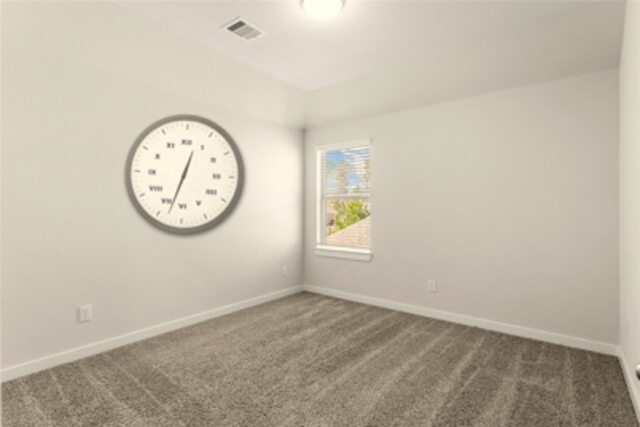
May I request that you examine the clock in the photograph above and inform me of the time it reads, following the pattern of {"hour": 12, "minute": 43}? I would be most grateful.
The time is {"hour": 12, "minute": 33}
